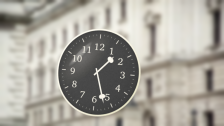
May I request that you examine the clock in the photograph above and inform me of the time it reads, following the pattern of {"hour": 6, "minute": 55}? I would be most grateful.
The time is {"hour": 1, "minute": 27}
